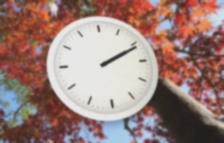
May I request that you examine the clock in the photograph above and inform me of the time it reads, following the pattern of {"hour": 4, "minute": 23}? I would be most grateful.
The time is {"hour": 2, "minute": 11}
